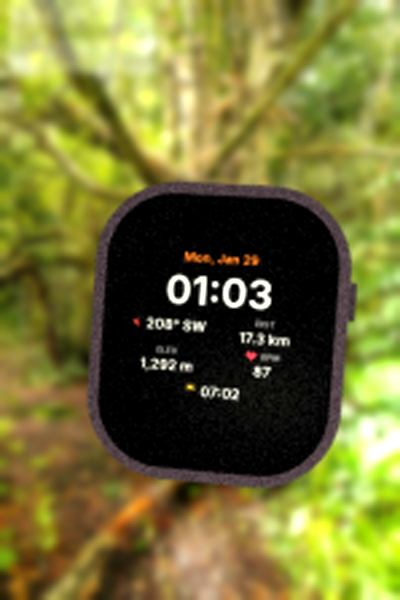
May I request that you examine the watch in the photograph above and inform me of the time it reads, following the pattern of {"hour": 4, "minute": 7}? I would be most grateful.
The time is {"hour": 1, "minute": 3}
